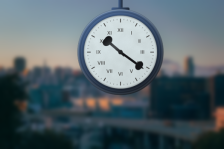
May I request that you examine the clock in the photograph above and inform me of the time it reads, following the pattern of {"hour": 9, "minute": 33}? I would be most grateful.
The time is {"hour": 10, "minute": 21}
